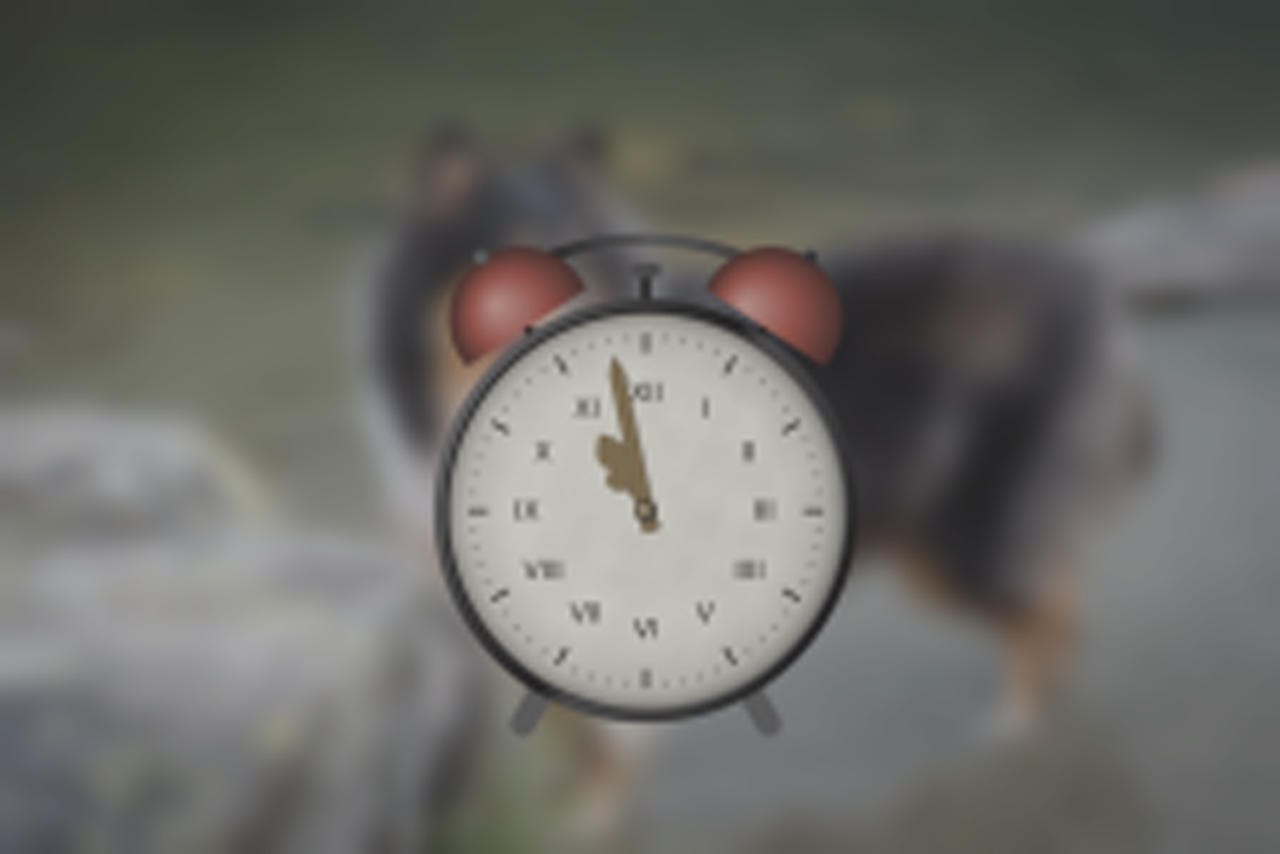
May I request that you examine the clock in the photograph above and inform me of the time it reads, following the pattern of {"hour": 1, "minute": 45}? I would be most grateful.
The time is {"hour": 10, "minute": 58}
